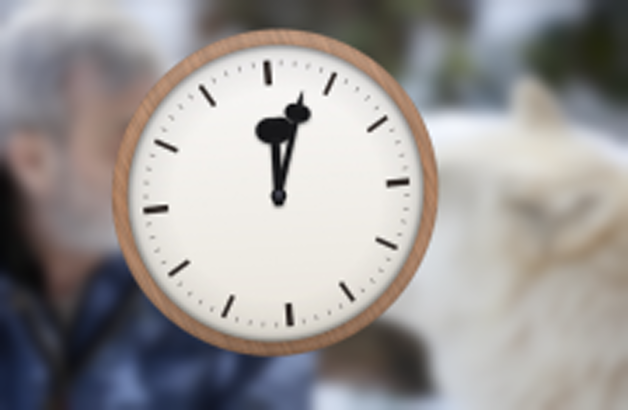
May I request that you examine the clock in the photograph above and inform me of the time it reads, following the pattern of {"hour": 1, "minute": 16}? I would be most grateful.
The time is {"hour": 12, "minute": 3}
